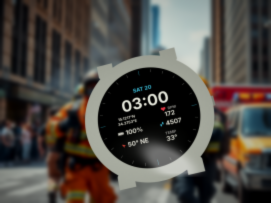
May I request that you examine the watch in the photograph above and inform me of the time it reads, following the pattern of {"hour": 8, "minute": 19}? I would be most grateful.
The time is {"hour": 3, "minute": 0}
